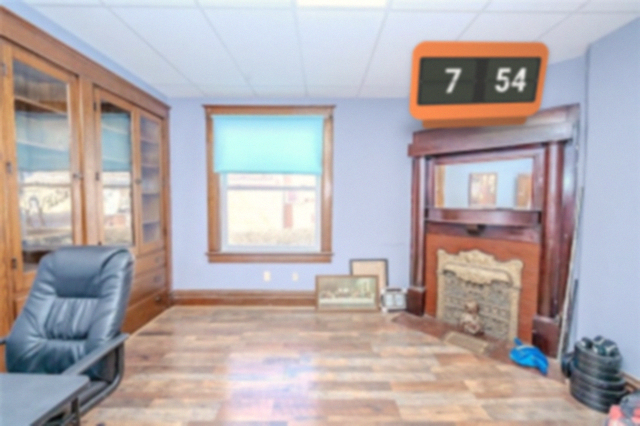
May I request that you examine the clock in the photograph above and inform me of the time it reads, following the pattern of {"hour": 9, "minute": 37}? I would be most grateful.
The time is {"hour": 7, "minute": 54}
